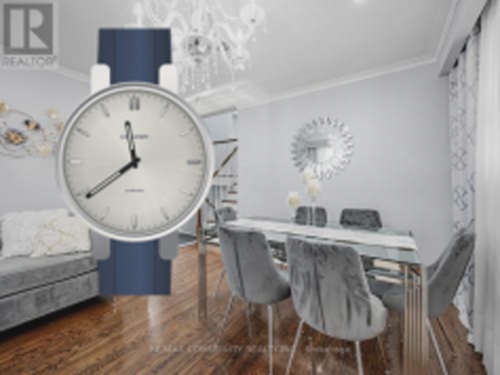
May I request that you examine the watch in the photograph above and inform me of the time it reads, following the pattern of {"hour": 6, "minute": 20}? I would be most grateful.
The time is {"hour": 11, "minute": 39}
